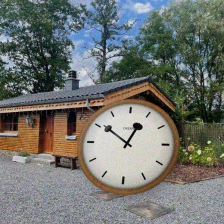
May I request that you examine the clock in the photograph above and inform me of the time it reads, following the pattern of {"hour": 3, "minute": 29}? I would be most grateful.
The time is {"hour": 12, "minute": 51}
